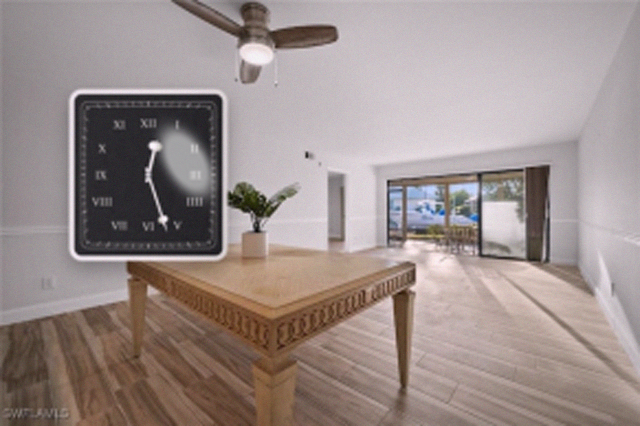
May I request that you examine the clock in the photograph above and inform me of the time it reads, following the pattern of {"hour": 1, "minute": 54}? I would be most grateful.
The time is {"hour": 12, "minute": 27}
